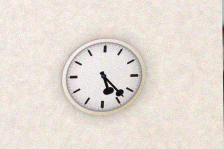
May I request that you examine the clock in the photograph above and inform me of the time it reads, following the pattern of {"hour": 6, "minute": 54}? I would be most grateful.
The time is {"hour": 5, "minute": 23}
